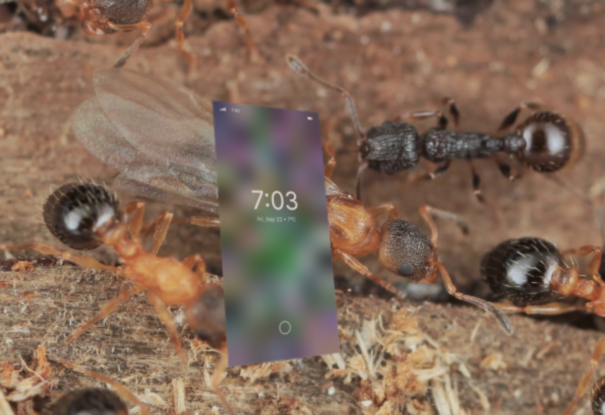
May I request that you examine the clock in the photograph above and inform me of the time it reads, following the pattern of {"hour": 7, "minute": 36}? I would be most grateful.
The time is {"hour": 7, "minute": 3}
